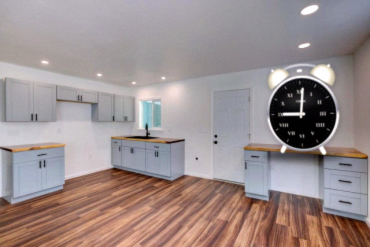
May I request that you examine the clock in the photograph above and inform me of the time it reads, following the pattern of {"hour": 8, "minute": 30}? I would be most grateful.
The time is {"hour": 9, "minute": 1}
